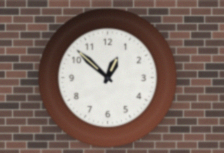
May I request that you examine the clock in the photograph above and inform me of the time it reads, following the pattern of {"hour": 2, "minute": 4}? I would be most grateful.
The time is {"hour": 12, "minute": 52}
